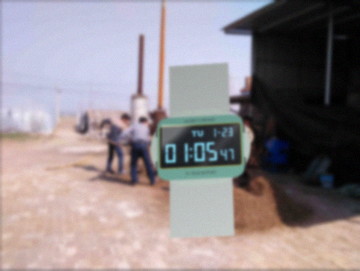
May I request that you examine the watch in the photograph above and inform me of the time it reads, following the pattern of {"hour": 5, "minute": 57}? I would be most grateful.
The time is {"hour": 1, "minute": 5}
